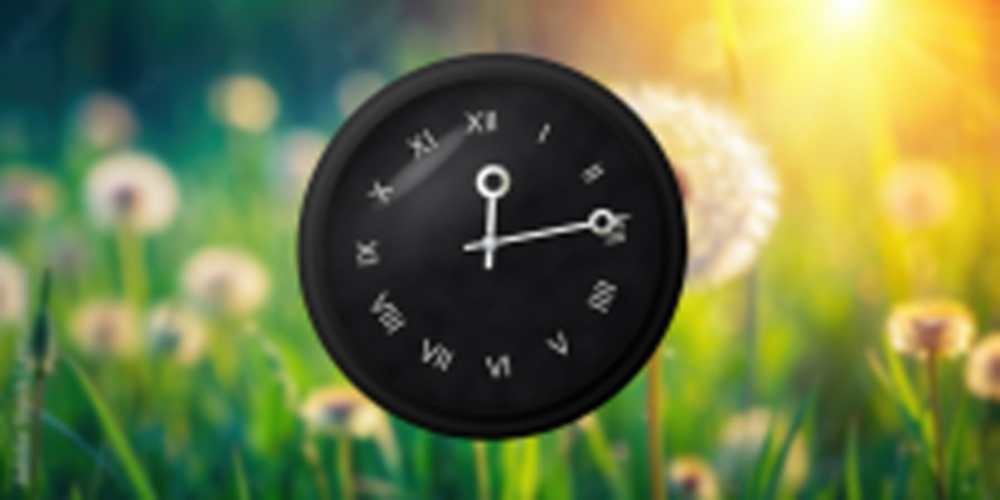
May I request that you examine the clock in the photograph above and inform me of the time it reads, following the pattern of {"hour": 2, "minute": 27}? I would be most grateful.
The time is {"hour": 12, "minute": 14}
